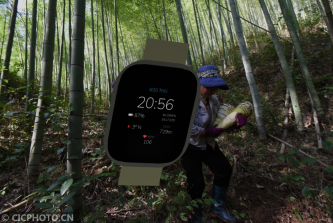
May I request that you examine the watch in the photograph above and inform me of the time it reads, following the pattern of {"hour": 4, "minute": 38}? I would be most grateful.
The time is {"hour": 20, "minute": 56}
